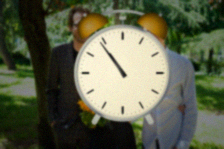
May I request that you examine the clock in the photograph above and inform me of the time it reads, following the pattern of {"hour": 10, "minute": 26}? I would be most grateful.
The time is {"hour": 10, "minute": 54}
